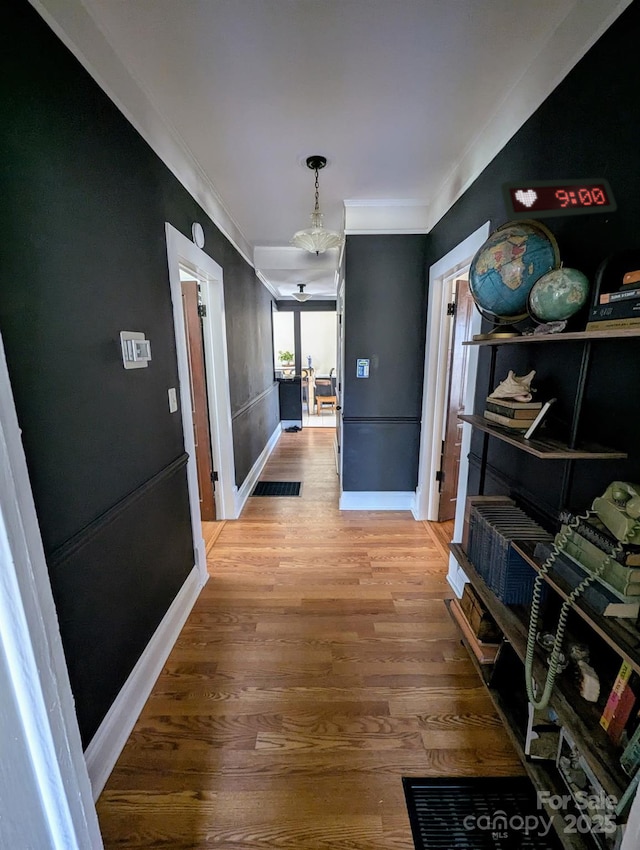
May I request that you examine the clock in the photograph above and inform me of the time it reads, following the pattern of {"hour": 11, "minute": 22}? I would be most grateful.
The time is {"hour": 9, "minute": 0}
